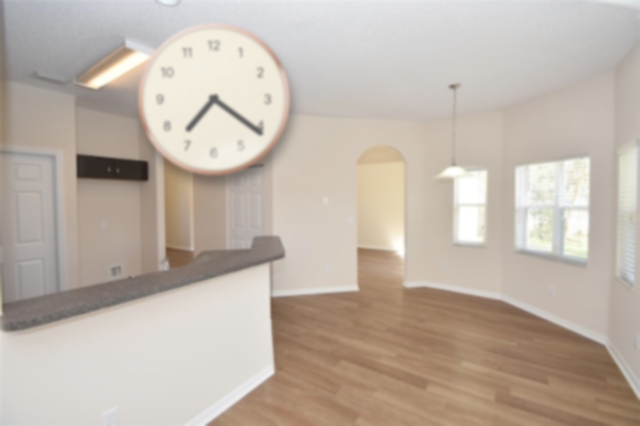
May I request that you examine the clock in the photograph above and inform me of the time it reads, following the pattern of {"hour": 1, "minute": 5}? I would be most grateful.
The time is {"hour": 7, "minute": 21}
